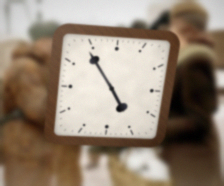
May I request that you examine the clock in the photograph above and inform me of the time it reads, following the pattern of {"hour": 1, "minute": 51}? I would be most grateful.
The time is {"hour": 4, "minute": 54}
